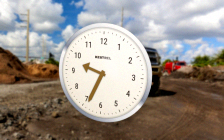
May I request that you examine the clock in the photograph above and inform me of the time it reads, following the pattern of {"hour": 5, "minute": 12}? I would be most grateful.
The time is {"hour": 9, "minute": 34}
